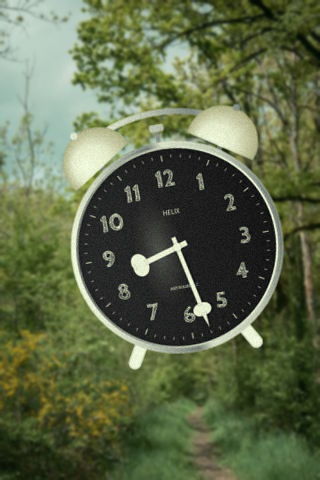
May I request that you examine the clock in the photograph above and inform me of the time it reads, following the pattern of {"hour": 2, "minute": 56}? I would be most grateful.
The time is {"hour": 8, "minute": 28}
